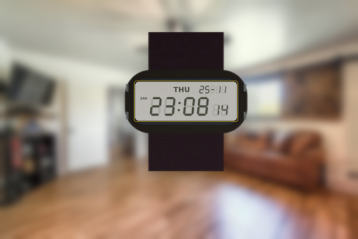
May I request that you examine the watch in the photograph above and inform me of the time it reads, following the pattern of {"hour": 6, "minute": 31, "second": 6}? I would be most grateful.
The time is {"hour": 23, "minute": 8, "second": 14}
